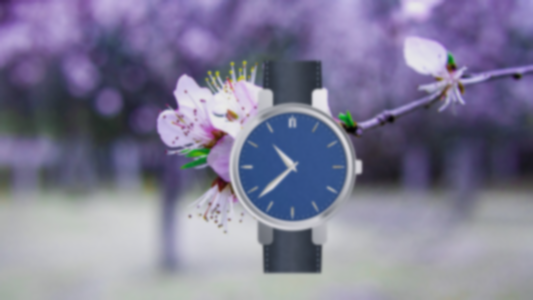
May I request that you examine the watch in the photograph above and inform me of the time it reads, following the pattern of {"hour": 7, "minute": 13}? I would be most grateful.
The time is {"hour": 10, "minute": 38}
